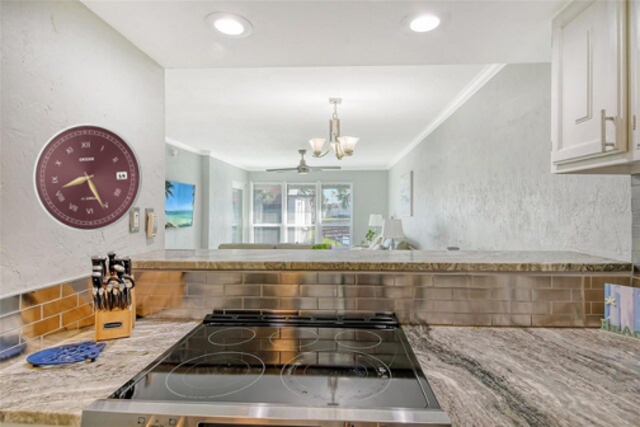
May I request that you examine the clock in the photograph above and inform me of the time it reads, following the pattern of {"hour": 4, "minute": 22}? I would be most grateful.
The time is {"hour": 8, "minute": 26}
